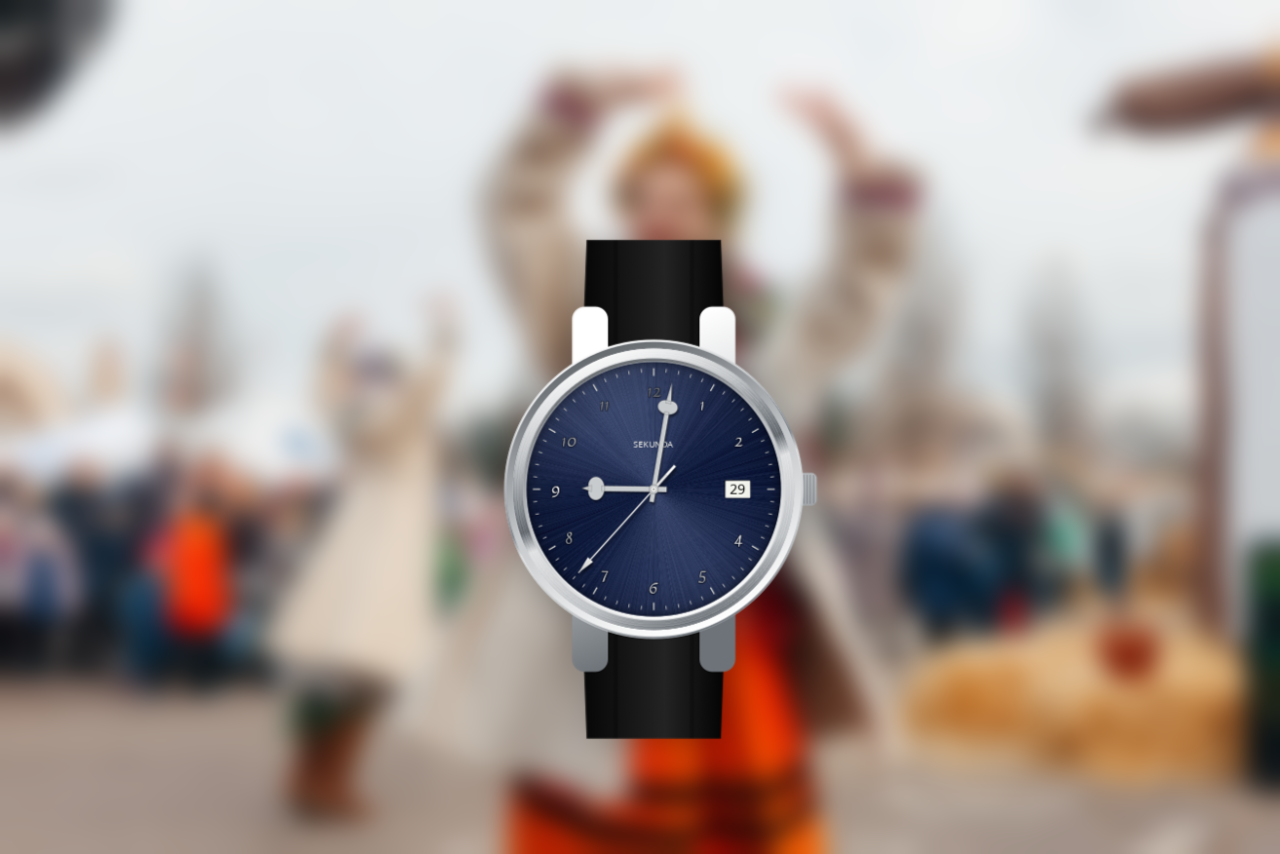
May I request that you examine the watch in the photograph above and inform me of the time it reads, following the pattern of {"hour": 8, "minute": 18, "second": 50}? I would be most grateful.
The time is {"hour": 9, "minute": 1, "second": 37}
